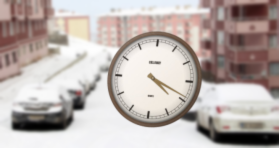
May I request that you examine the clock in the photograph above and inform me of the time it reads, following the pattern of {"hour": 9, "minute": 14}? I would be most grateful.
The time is {"hour": 4, "minute": 19}
